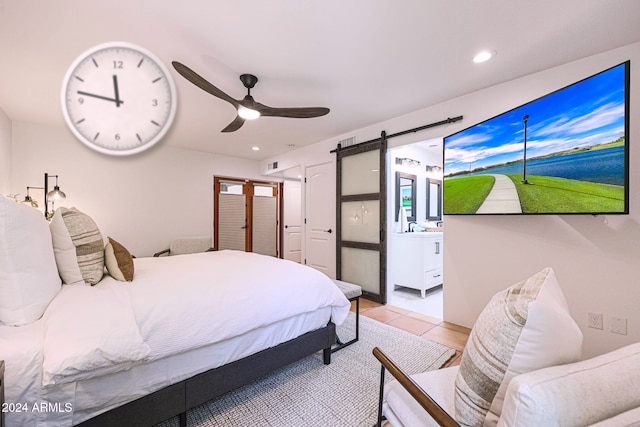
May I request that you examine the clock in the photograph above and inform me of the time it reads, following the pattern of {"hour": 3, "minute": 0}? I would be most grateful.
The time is {"hour": 11, "minute": 47}
